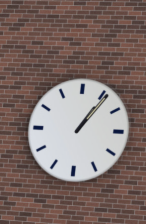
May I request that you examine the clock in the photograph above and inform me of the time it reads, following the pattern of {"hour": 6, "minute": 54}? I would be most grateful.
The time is {"hour": 1, "minute": 6}
